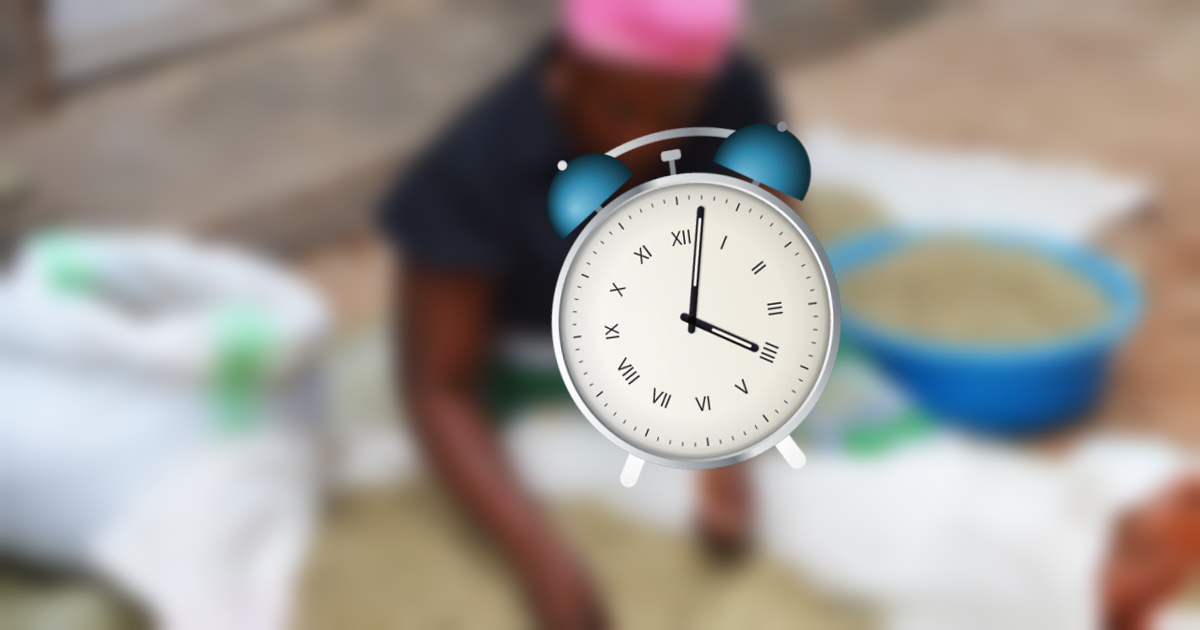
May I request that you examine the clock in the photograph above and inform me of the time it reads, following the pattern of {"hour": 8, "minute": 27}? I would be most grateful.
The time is {"hour": 4, "minute": 2}
